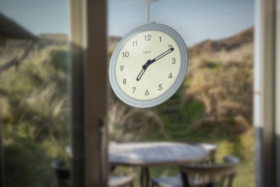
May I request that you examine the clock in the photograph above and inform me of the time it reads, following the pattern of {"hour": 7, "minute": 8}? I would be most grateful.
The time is {"hour": 7, "minute": 11}
